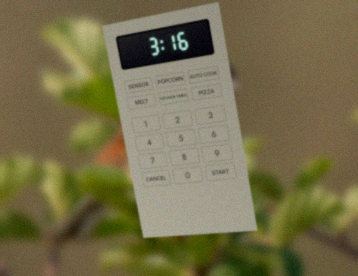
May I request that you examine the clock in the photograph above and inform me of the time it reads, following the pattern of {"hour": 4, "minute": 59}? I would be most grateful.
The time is {"hour": 3, "minute": 16}
